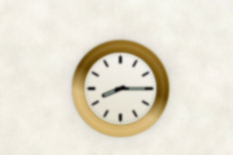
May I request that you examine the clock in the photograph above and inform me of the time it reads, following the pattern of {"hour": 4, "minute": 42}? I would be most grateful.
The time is {"hour": 8, "minute": 15}
